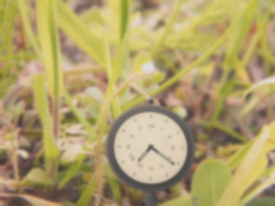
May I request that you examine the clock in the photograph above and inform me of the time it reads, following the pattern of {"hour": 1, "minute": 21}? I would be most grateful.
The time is {"hour": 7, "minute": 21}
